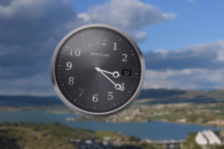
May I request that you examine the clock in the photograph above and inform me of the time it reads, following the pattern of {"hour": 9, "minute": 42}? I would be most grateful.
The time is {"hour": 3, "minute": 21}
